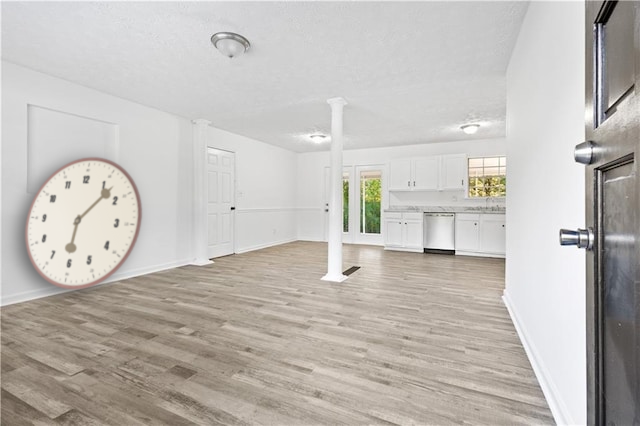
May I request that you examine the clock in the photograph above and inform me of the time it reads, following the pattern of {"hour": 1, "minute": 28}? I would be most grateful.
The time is {"hour": 6, "minute": 7}
